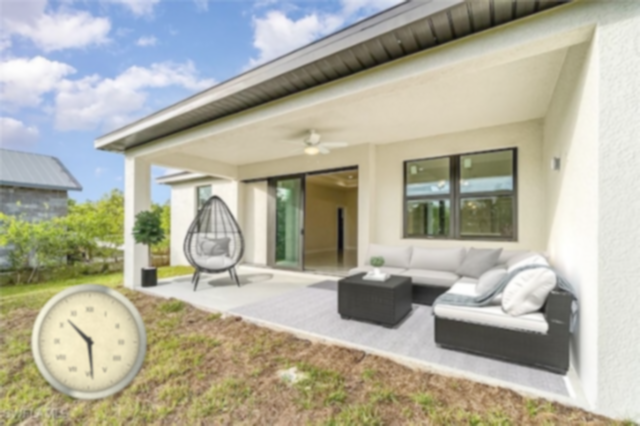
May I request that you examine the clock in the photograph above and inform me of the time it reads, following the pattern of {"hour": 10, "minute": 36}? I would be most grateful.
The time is {"hour": 10, "minute": 29}
